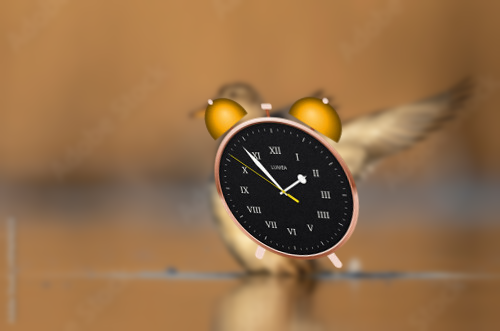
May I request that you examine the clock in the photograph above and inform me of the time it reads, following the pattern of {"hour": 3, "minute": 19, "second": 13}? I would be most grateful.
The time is {"hour": 1, "minute": 53, "second": 51}
